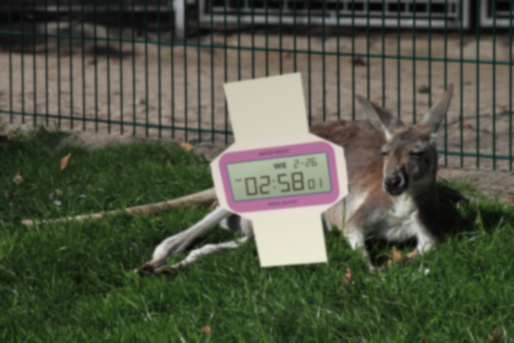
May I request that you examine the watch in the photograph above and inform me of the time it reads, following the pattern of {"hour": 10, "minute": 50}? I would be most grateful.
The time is {"hour": 2, "minute": 58}
